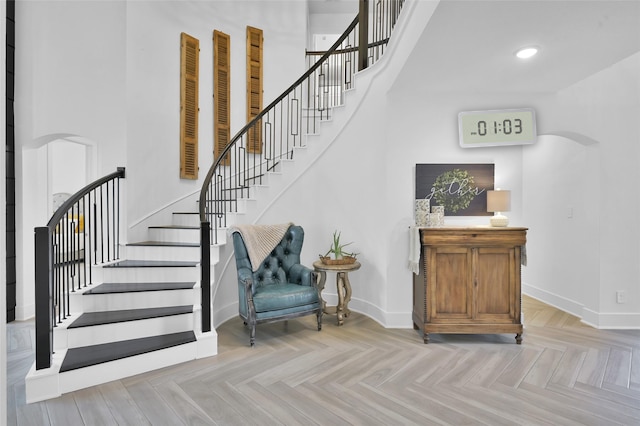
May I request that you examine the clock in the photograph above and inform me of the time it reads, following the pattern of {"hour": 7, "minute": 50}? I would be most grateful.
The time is {"hour": 1, "minute": 3}
